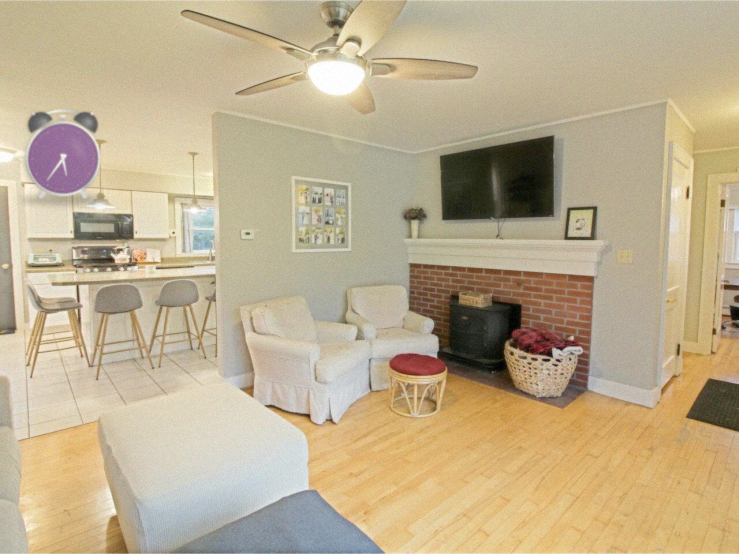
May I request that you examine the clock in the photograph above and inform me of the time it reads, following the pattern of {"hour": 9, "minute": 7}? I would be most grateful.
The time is {"hour": 5, "minute": 36}
